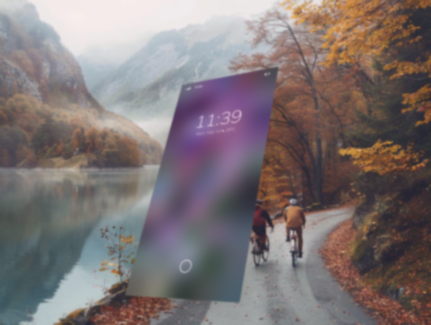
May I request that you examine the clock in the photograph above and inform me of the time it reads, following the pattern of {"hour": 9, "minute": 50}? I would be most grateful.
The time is {"hour": 11, "minute": 39}
